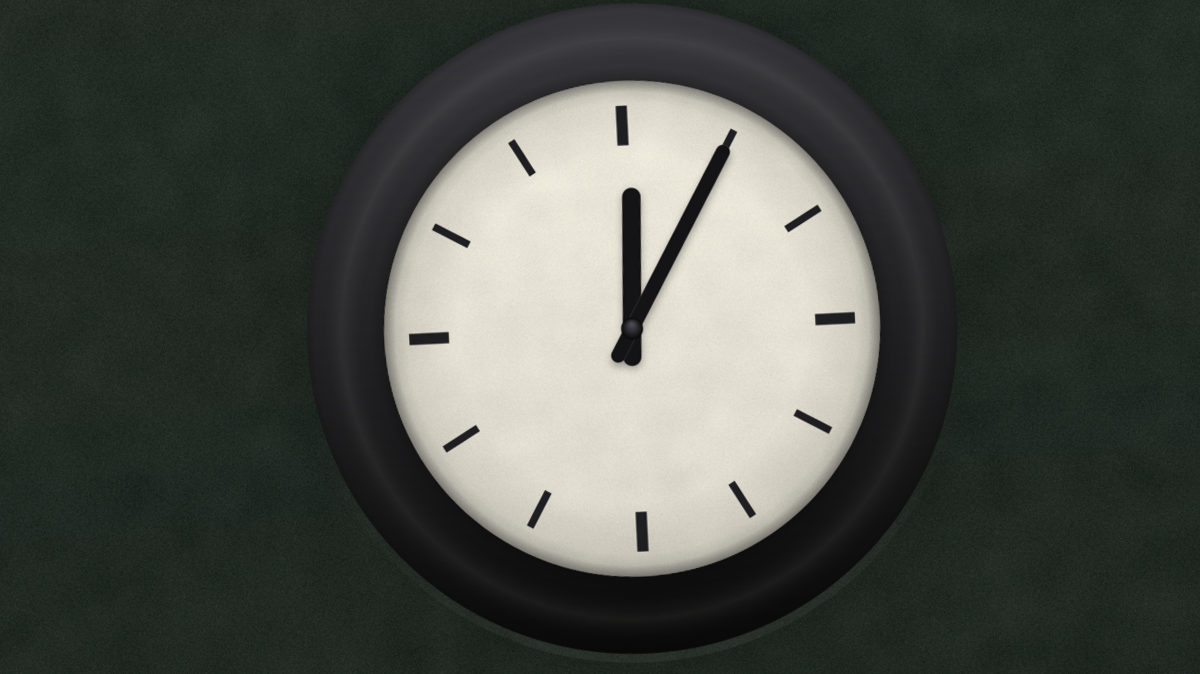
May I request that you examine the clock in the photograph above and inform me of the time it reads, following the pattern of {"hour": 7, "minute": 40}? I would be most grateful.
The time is {"hour": 12, "minute": 5}
